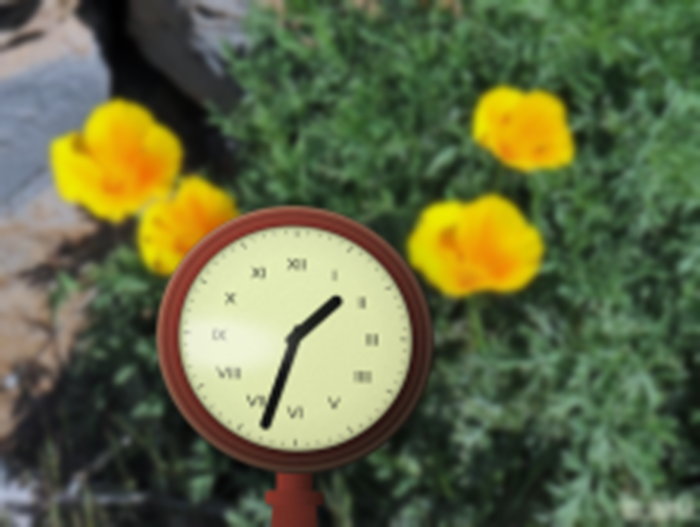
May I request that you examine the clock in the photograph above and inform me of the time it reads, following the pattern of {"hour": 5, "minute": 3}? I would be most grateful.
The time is {"hour": 1, "minute": 33}
